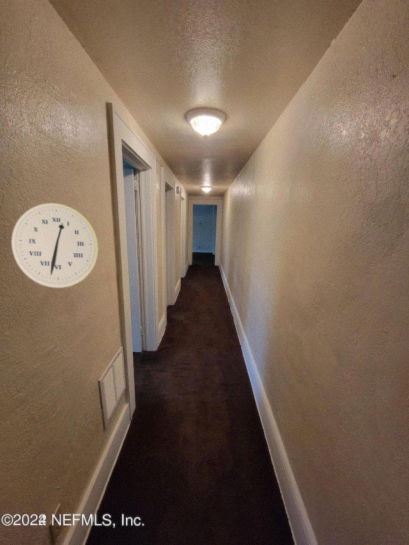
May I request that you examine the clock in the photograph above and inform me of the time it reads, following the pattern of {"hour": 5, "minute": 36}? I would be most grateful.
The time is {"hour": 12, "minute": 32}
